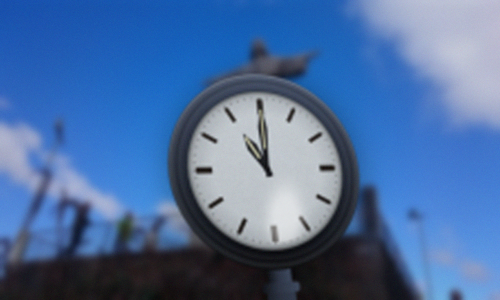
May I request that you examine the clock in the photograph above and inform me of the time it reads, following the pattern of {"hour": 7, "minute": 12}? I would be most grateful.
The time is {"hour": 11, "minute": 0}
